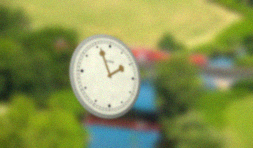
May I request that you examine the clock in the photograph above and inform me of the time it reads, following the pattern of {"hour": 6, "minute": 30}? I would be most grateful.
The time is {"hour": 1, "minute": 56}
